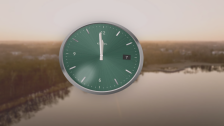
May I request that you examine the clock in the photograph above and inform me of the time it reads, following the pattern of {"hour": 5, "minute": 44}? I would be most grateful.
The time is {"hour": 11, "minute": 59}
